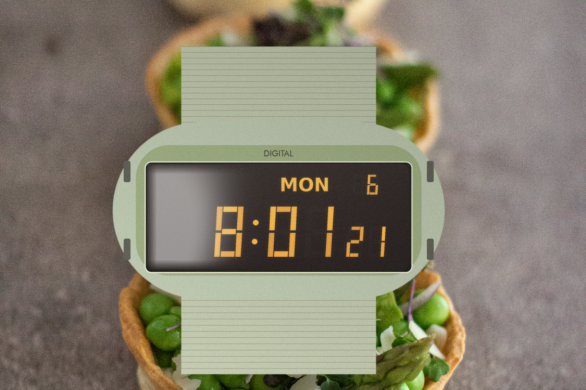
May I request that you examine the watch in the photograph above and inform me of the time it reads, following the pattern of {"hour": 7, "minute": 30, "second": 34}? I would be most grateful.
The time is {"hour": 8, "minute": 1, "second": 21}
